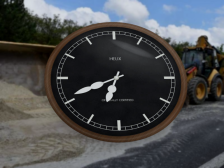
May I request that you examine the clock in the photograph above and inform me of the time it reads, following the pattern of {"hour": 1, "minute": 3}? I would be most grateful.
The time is {"hour": 6, "minute": 41}
